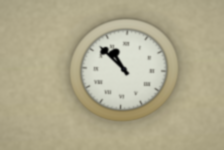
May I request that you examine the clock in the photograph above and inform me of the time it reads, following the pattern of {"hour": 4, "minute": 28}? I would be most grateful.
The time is {"hour": 10, "minute": 52}
